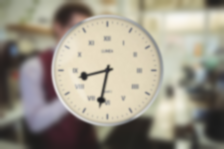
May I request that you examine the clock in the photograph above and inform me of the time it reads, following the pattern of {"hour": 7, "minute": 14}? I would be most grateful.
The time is {"hour": 8, "minute": 32}
